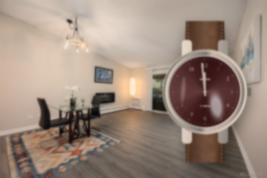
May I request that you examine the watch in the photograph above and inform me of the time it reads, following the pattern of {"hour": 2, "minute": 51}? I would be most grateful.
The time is {"hour": 11, "minute": 59}
